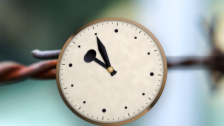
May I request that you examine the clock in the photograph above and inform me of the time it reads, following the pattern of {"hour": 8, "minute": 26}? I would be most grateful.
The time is {"hour": 9, "minute": 55}
